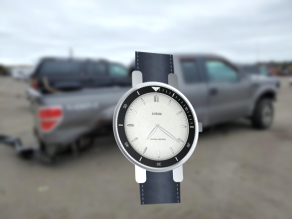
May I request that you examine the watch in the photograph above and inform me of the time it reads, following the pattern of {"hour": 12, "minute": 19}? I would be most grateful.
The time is {"hour": 7, "minute": 21}
